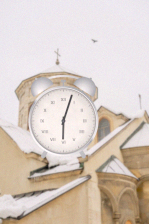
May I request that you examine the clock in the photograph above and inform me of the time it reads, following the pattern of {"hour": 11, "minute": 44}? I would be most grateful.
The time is {"hour": 6, "minute": 3}
